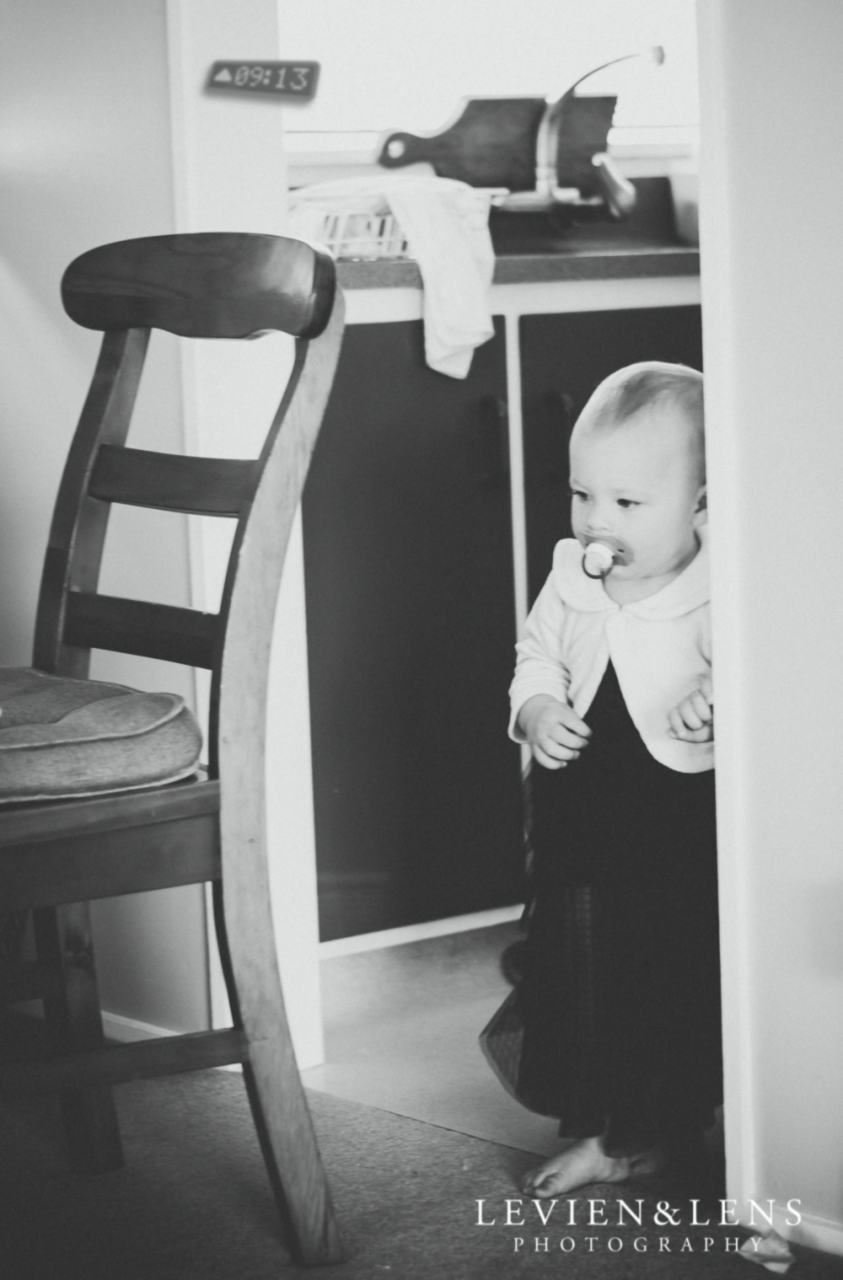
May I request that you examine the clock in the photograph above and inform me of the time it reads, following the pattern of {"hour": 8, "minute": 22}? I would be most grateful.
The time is {"hour": 9, "minute": 13}
